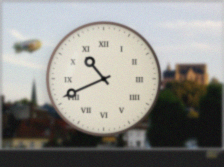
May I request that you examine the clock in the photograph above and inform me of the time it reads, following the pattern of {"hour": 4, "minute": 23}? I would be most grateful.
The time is {"hour": 10, "minute": 41}
